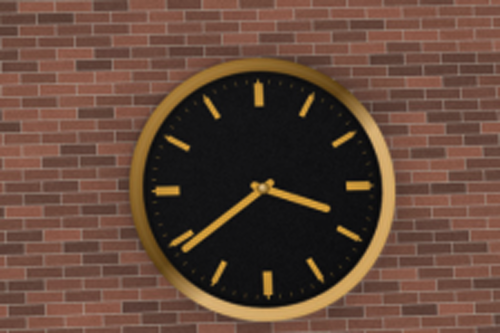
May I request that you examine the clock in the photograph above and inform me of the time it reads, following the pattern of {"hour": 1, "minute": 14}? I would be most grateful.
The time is {"hour": 3, "minute": 39}
